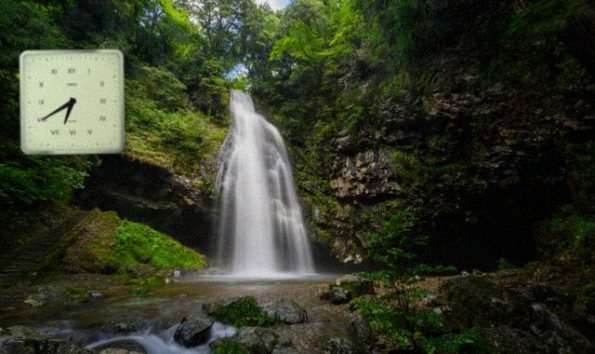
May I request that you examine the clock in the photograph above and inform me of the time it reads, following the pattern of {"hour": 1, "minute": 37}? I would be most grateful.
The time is {"hour": 6, "minute": 40}
